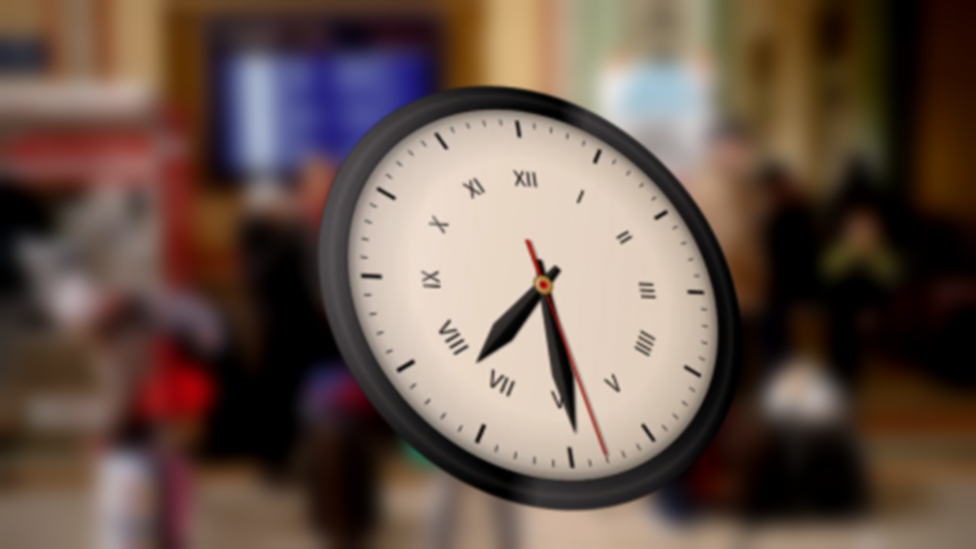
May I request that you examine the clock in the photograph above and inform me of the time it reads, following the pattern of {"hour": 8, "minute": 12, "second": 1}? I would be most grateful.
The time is {"hour": 7, "minute": 29, "second": 28}
